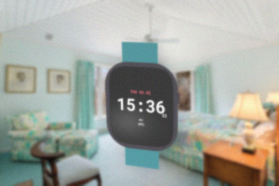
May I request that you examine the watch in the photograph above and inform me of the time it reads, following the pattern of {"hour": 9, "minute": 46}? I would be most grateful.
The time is {"hour": 15, "minute": 36}
